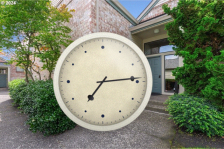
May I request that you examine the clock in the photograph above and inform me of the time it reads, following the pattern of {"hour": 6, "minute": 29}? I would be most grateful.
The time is {"hour": 7, "minute": 14}
